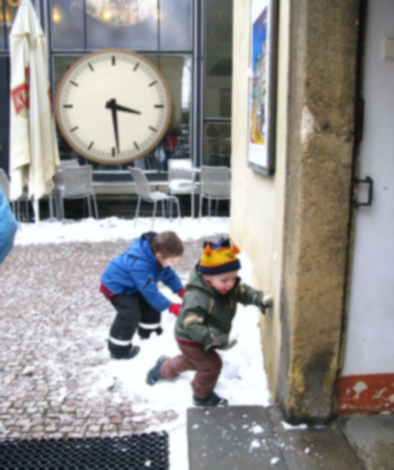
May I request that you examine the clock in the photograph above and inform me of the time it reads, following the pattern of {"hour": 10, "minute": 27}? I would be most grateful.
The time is {"hour": 3, "minute": 29}
